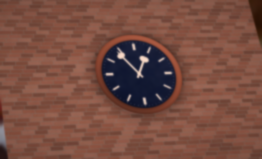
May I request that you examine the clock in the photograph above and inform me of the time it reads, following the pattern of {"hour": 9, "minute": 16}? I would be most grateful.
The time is {"hour": 12, "minute": 54}
